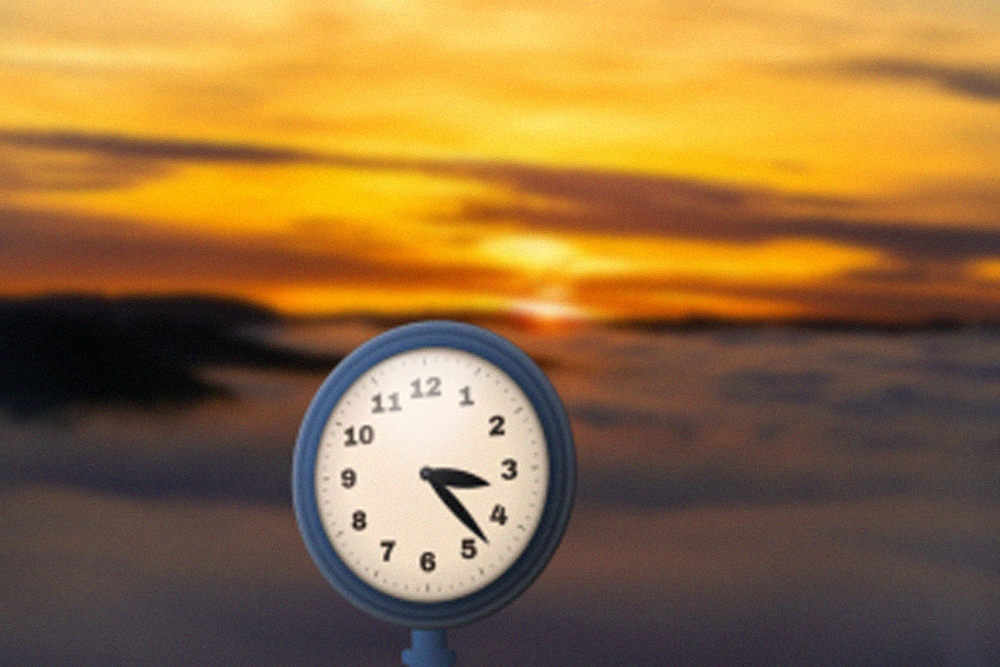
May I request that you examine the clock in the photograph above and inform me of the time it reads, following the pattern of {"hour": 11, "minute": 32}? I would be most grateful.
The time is {"hour": 3, "minute": 23}
